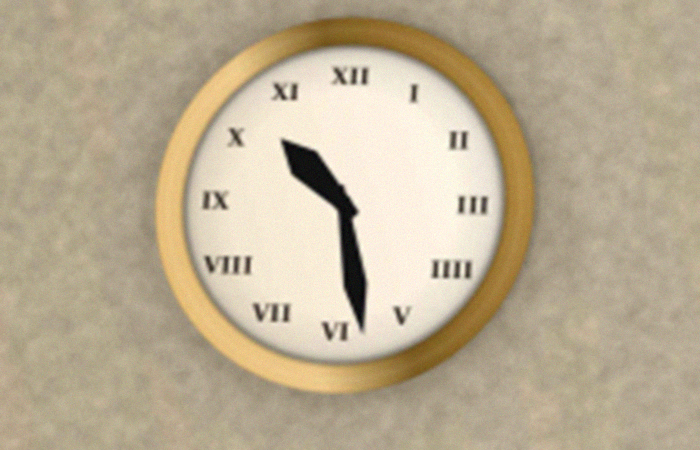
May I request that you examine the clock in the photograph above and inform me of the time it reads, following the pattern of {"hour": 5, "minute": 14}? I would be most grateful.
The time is {"hour": 10, "minute": 28}
